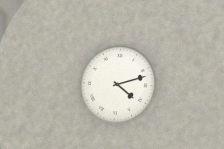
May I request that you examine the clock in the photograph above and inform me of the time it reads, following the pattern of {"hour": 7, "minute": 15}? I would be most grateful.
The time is {"hour": 4, "minute": 12}
